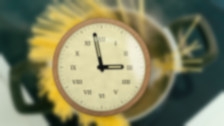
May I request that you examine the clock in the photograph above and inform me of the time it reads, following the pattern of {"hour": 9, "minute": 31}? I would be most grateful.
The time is {"hour": 2, "minute": 58}
